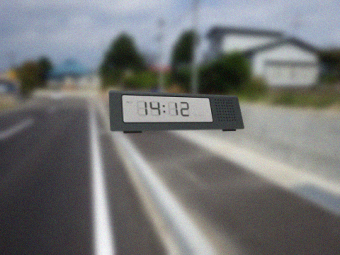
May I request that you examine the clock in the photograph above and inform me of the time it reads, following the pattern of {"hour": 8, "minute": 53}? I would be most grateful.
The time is {"hour": 14, "minute": 12}
